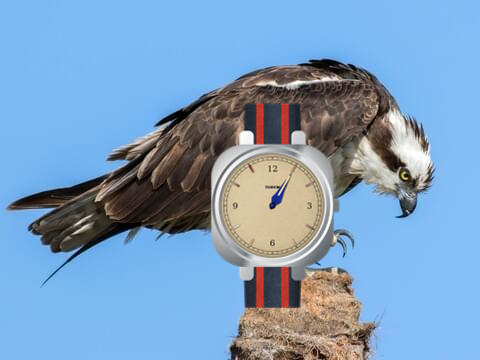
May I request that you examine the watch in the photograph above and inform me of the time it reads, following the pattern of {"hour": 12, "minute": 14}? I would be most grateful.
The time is {"hour": 1, "minute": 5}
